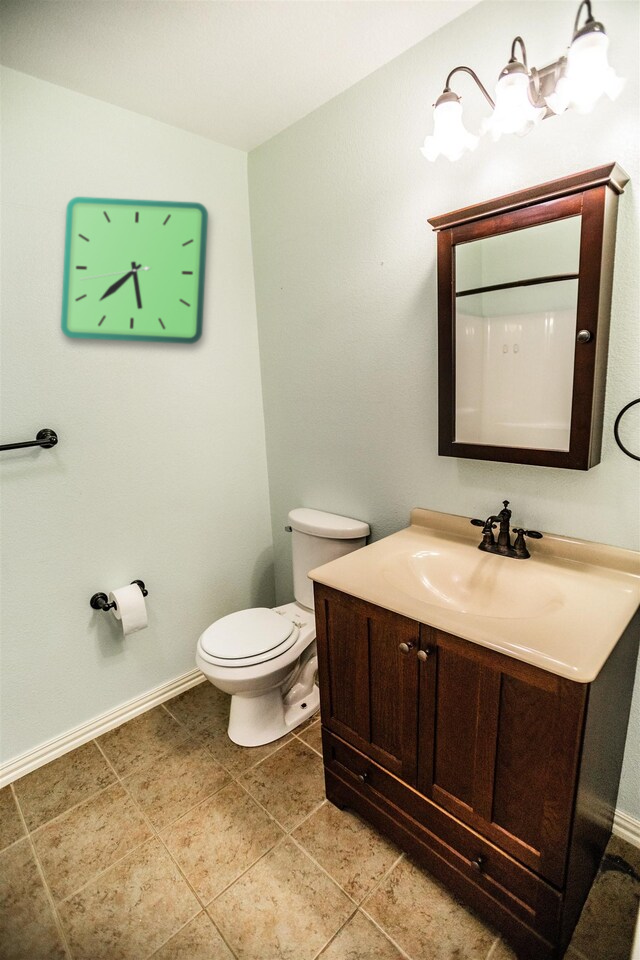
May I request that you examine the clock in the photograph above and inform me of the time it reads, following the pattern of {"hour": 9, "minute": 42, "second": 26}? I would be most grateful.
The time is {"hour": 5, "minute": 37, "second": 43}
